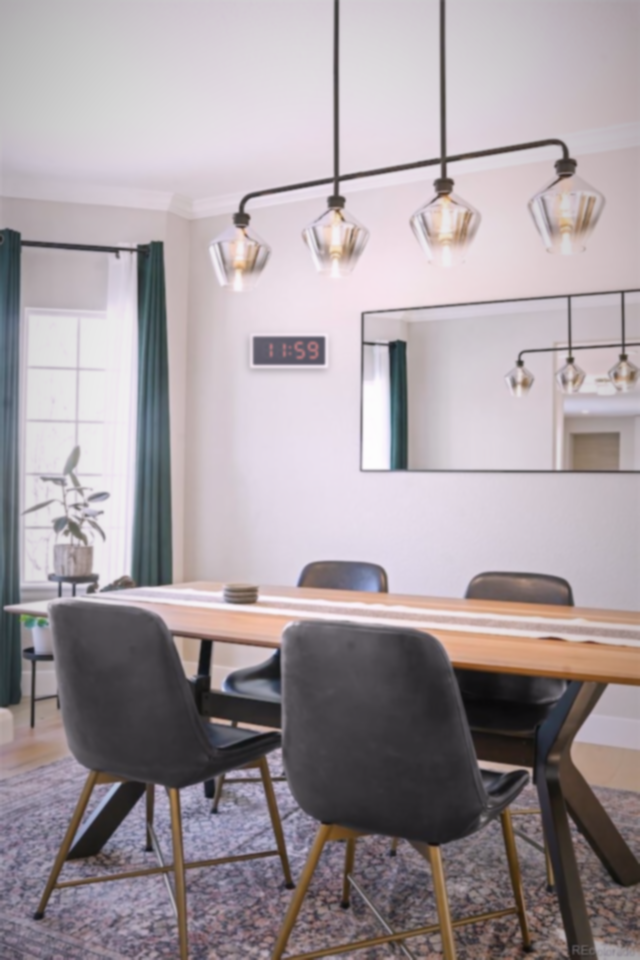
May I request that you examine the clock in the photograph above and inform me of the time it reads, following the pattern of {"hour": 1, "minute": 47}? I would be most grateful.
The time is {"hour": 11, "minute": 59}
